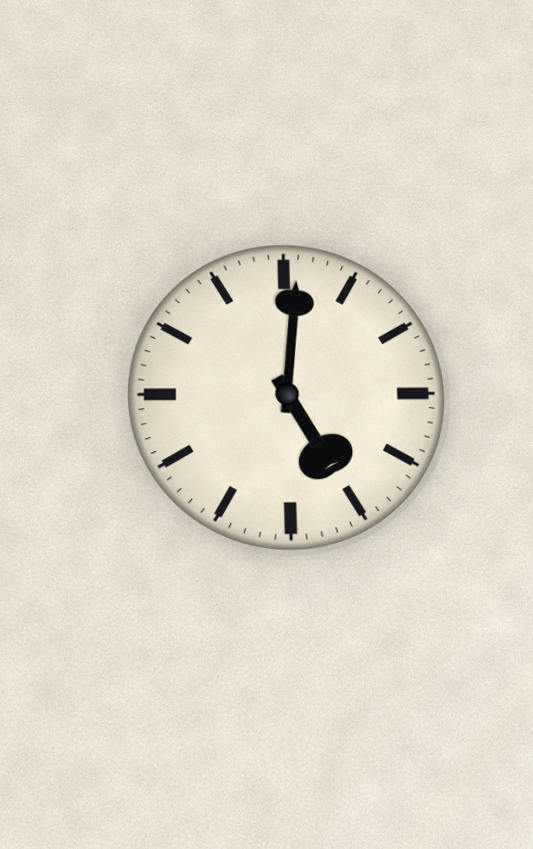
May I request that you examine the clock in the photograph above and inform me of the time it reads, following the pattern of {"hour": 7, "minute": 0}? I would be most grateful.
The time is {"hour": 5, "minute": 1}
